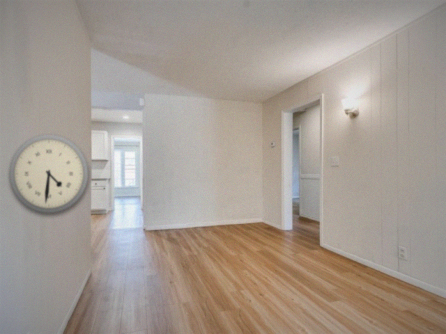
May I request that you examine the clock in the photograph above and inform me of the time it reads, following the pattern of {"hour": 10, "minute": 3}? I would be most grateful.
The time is {"hour": 4, "minute": 31}
